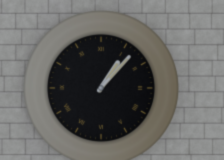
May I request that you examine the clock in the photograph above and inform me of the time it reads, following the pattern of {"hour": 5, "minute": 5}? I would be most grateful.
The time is {"hour": 1, "minute": 7}
